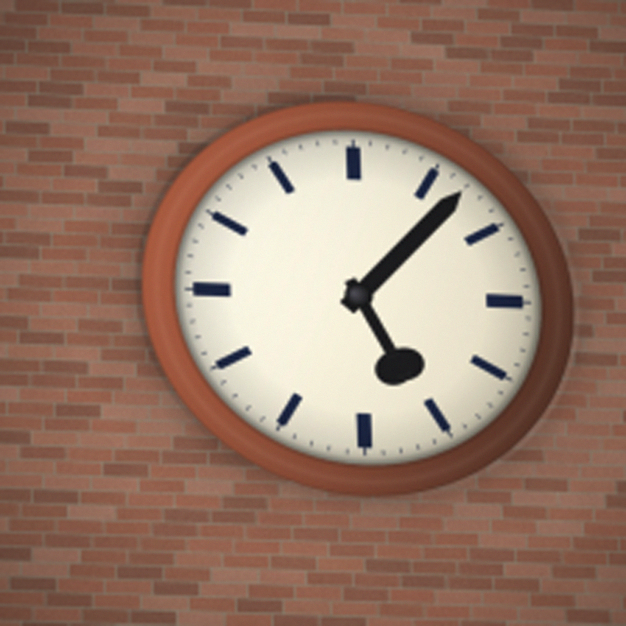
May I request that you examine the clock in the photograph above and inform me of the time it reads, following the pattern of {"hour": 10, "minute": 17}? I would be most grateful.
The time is {"hour": 5, "minute": 7}
